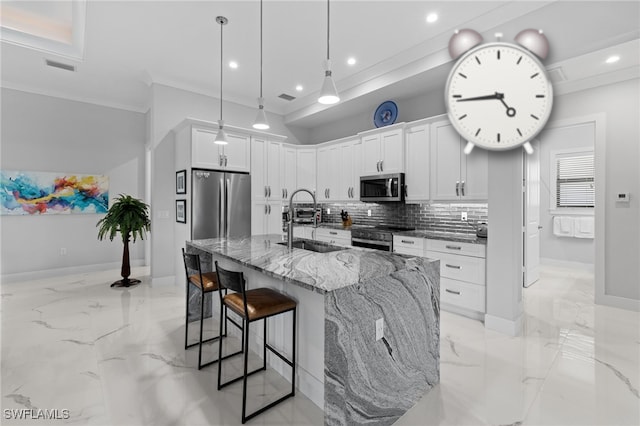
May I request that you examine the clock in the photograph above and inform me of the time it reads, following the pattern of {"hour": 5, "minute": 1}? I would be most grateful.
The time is {"hour": 4, "minute": 44}
